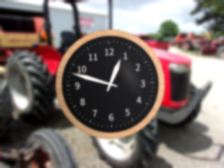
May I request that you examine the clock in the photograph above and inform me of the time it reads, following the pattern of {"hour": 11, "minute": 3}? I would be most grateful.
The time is {"hour": 12, "minute": 48}
